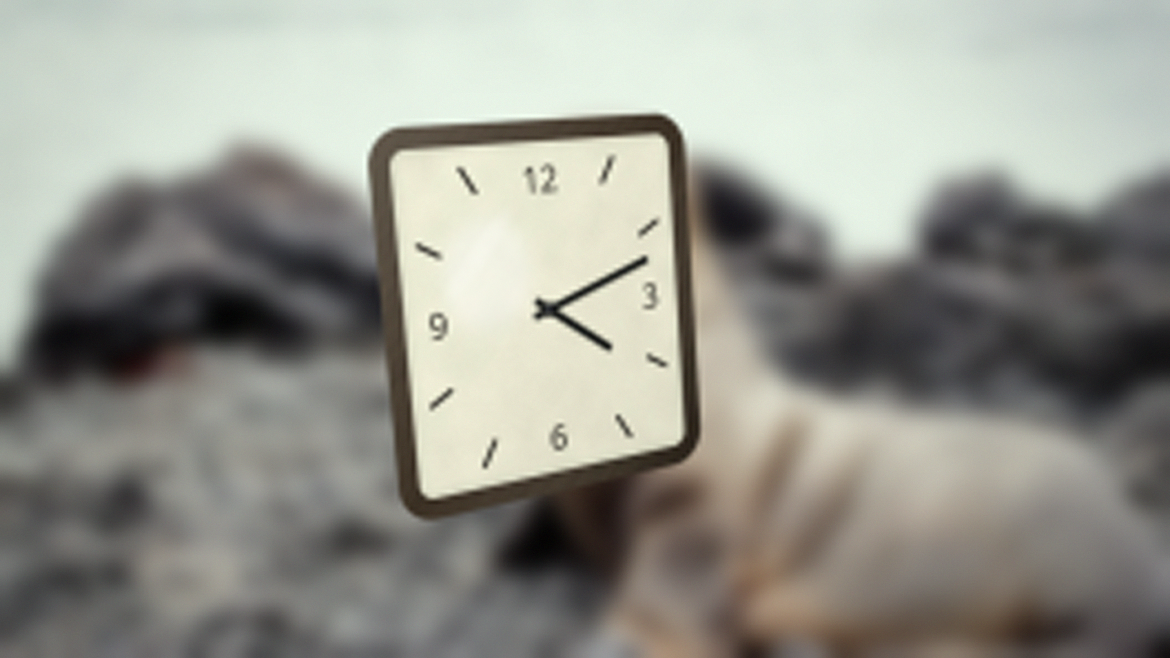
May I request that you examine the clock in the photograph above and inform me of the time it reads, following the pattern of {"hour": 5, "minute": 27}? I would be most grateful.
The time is {"hour": 4, "minute": 12}
